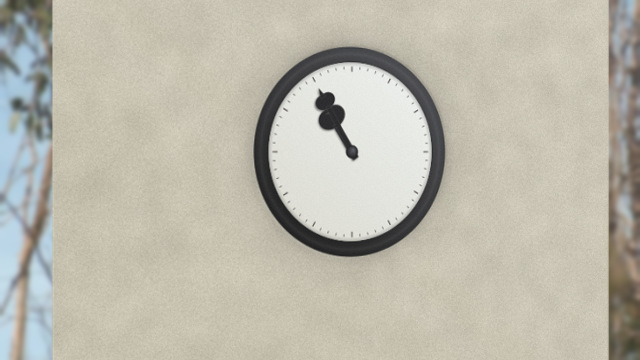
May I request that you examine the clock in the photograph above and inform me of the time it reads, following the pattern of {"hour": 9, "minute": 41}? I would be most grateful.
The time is {"hour": 10, "minute": 55}
